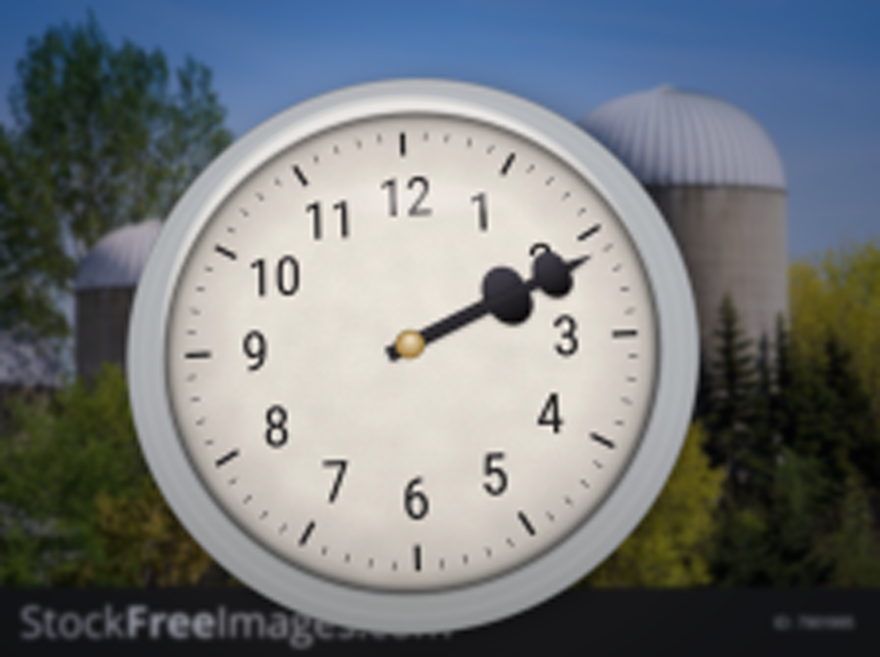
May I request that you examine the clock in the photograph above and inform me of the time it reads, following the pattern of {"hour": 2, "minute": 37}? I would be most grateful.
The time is {"hour": 2, "minute": 11}
